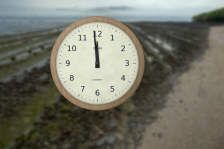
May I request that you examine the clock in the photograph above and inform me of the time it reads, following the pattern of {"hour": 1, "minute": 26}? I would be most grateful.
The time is {"hour": 11, "minute": 59}
